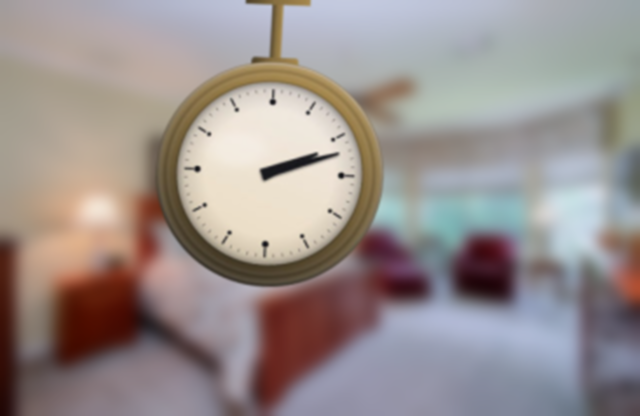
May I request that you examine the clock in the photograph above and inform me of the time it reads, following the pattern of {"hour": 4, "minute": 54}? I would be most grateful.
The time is {"hour": 2, "minute": 12}
